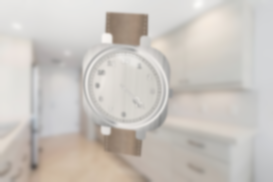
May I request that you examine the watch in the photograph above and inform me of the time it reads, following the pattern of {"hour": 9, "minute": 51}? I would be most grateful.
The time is {"hour": 4, "minute": 22}
